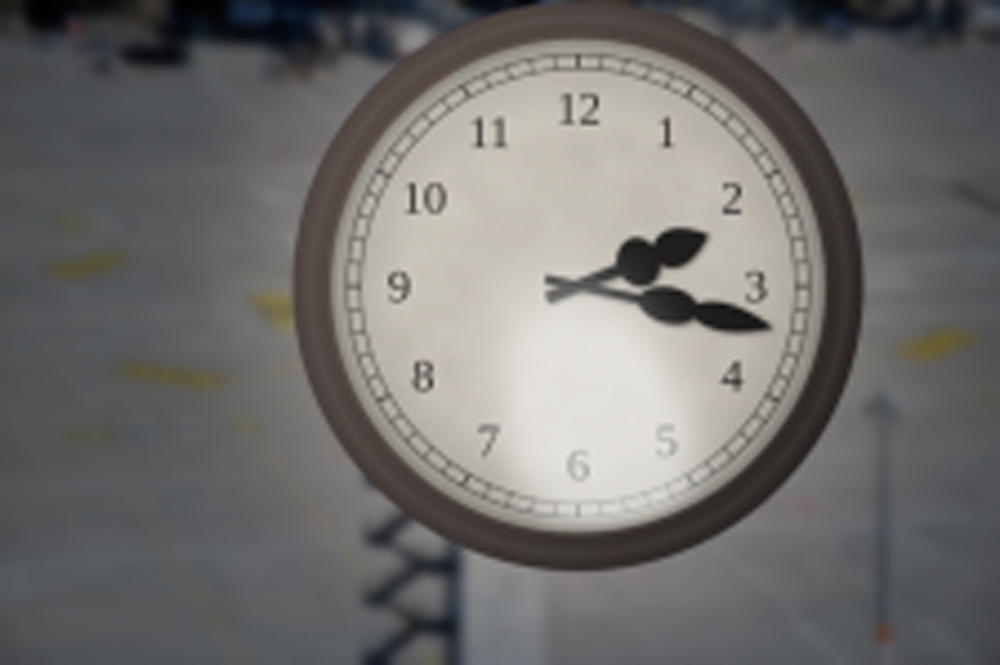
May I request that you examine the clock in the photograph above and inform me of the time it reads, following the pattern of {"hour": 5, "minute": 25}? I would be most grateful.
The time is {"hour": 2, "minute": 17}
